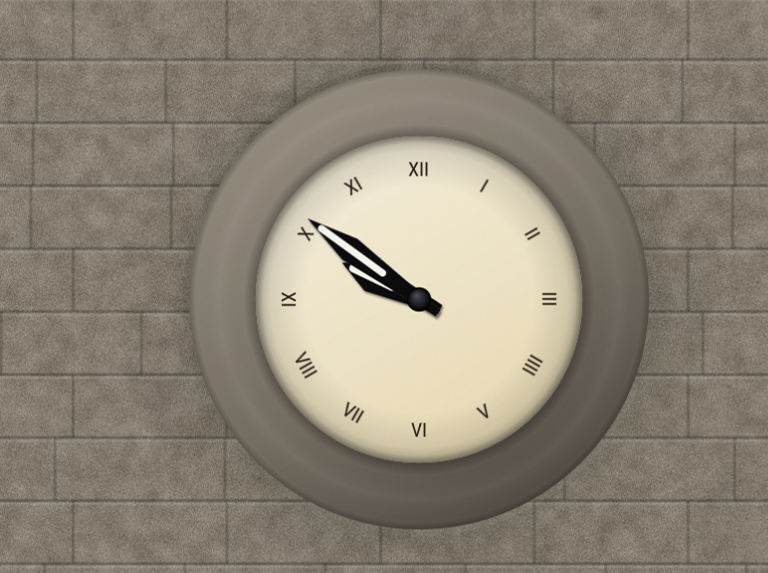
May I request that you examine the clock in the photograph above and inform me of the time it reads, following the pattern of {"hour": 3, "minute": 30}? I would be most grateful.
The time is {"hour": 9, "minute": 51}
